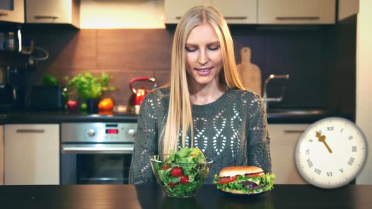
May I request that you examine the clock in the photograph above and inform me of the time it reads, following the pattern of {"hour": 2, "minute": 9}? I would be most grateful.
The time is {"hour": 10, "minute": 54}
